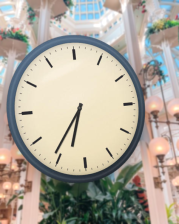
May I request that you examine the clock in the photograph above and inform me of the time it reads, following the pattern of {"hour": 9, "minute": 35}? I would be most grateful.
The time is {"hour": 6, "minute": 36}
